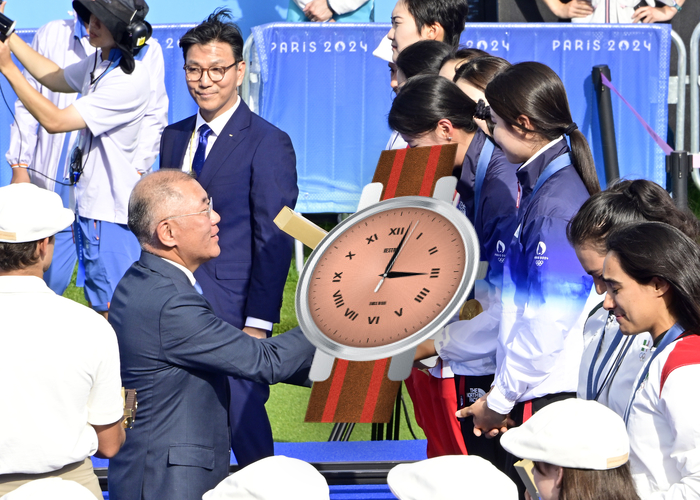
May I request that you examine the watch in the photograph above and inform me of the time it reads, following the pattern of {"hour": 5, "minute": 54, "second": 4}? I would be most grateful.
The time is {"hour": 3, "minute": 2, "second": 3}
